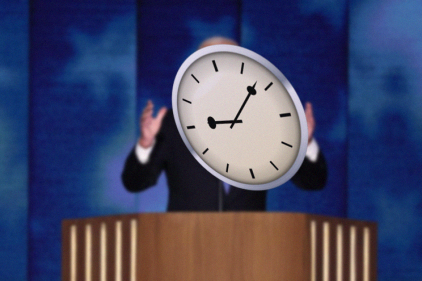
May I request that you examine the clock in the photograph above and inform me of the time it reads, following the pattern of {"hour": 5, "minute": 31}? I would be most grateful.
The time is {"hour": 9, "minute": 8}
